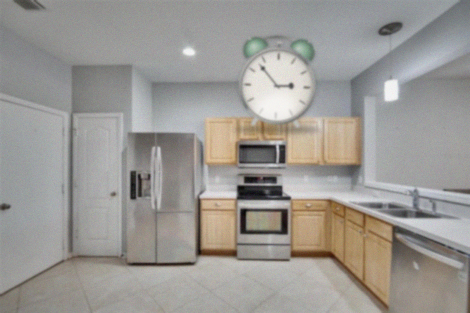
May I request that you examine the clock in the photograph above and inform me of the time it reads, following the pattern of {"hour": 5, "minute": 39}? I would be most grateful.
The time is {"hour": 2, "minute": 53}
